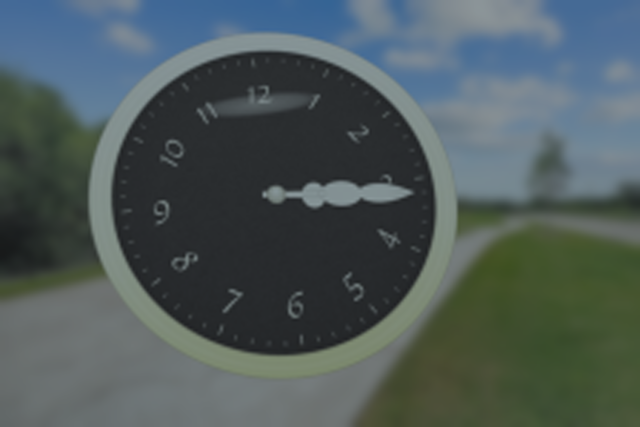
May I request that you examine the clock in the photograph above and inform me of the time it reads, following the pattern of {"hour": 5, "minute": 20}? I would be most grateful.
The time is {"hour": 3, "minute": 16}
